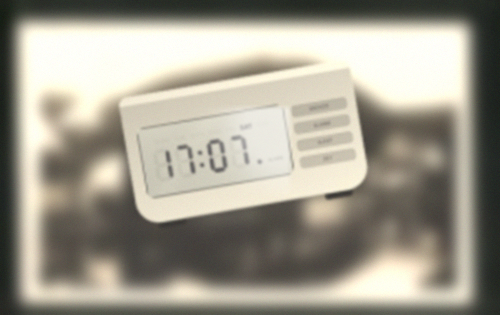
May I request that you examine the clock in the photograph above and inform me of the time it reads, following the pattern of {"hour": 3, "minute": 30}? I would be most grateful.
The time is {"hour": 17, "minute": 7}
